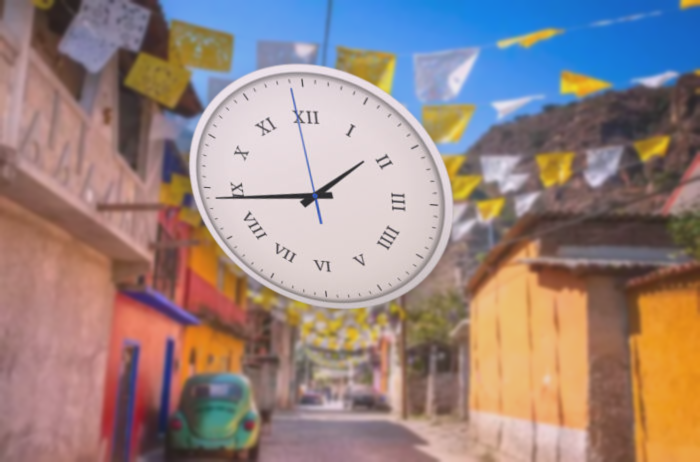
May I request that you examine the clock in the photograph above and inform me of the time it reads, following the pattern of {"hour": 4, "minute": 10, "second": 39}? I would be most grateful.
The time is {"hour": 1, "minute": 43, "second": 59}
